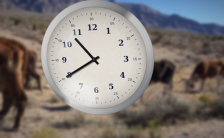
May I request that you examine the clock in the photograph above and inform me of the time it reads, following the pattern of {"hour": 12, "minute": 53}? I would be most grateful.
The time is {"hour": 10, "minute": 40}
